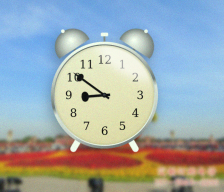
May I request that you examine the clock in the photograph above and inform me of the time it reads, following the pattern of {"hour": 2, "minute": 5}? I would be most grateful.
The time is {"hour": 8, "minute": 51}
